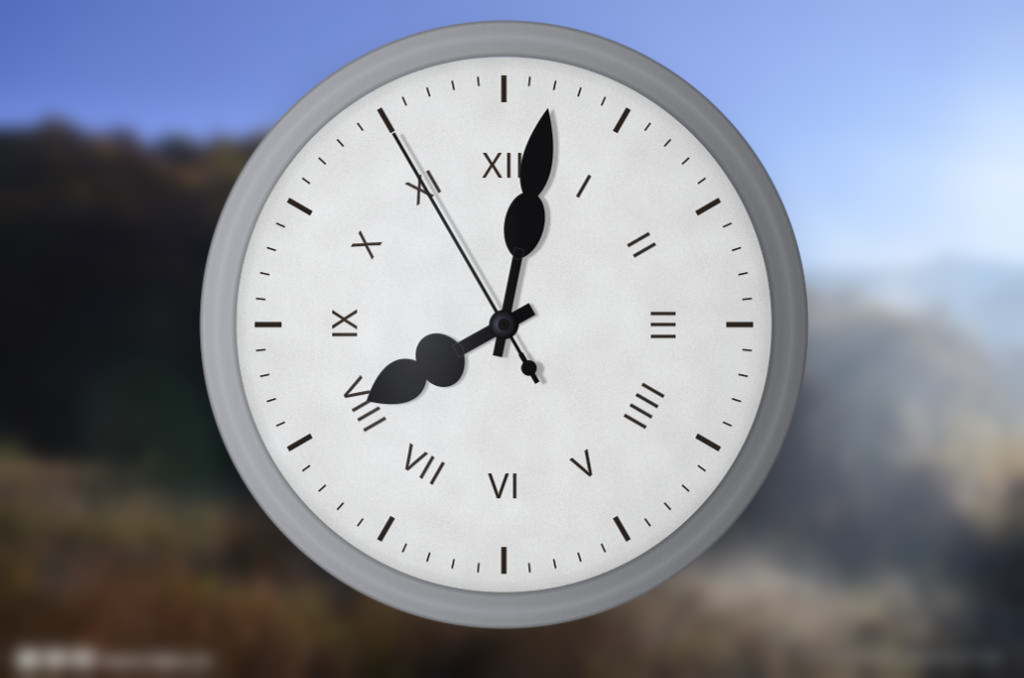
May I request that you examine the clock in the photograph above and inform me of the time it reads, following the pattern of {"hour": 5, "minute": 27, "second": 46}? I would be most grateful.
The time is {"hour": 8, "minute": 1, "second": 55}
